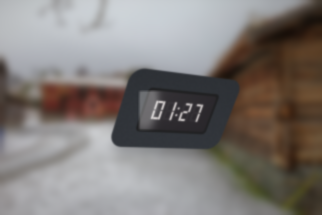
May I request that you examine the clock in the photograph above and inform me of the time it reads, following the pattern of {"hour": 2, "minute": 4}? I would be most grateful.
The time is {"hour": 1, "minute": 27}
